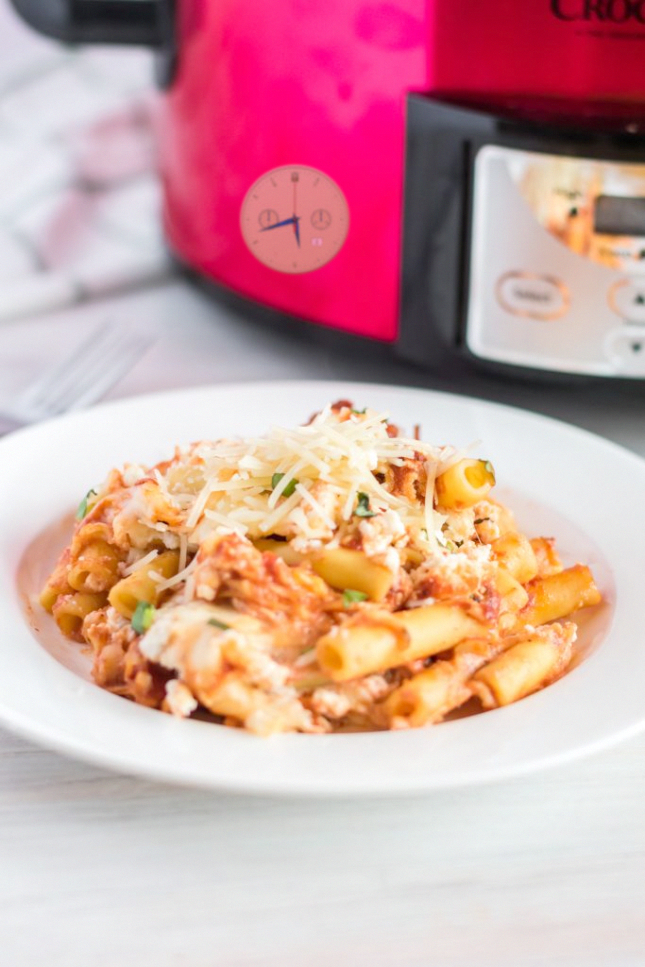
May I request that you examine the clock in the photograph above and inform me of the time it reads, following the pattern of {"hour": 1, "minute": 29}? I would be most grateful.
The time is {"hour": 5, "minute": 42}
